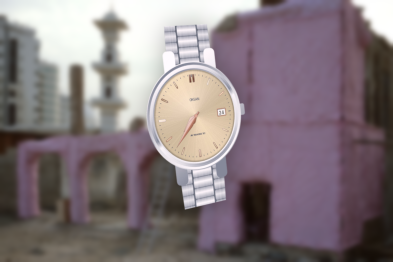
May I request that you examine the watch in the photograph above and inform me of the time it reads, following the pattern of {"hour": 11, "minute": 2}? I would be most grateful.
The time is {"hour": 7, "minute": 37}
